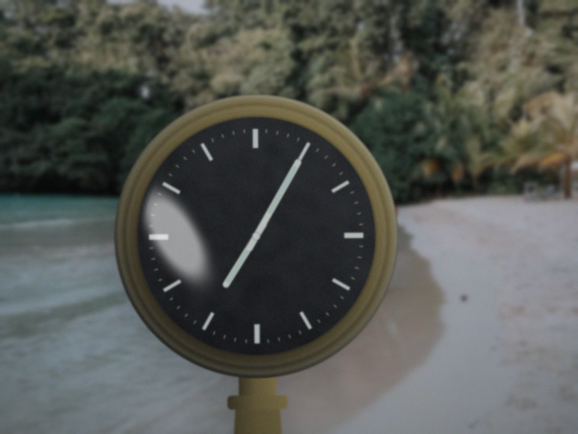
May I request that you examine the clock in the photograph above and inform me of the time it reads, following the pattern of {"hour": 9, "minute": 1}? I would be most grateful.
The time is {"hour": 7, "minute": 5}
